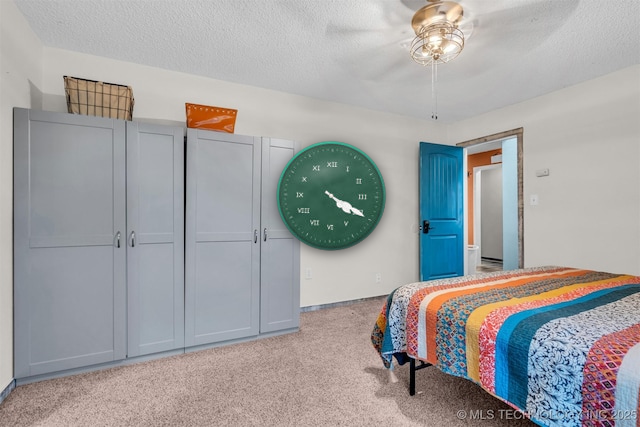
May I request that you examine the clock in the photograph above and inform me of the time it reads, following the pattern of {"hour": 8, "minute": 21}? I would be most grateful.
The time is {"hour": 4, "minute": 20}
